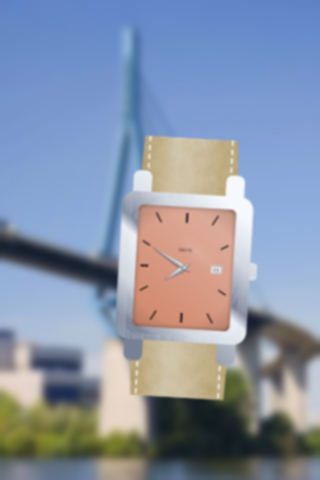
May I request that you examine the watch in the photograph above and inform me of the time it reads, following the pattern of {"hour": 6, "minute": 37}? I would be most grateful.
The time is {"hour": 7, "minute": 50}
